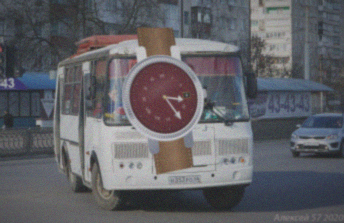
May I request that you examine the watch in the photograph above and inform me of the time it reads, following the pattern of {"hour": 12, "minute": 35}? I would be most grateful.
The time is {"hour": 3, "minute": 25}
